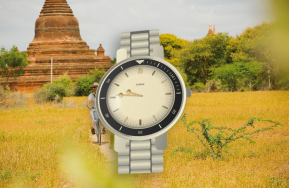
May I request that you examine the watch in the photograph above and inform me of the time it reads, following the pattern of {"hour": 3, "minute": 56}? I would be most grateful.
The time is {"hour": 9, "minute": 46}
